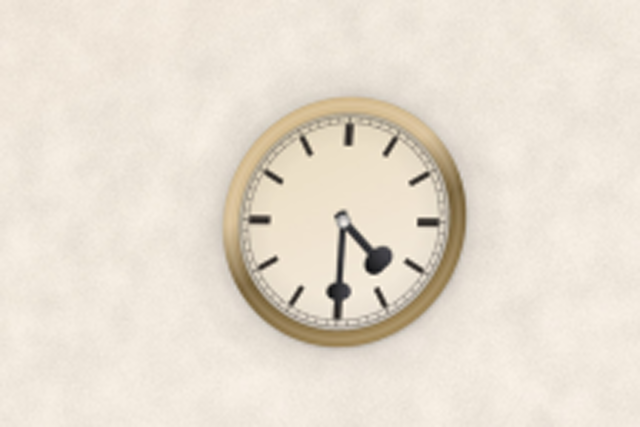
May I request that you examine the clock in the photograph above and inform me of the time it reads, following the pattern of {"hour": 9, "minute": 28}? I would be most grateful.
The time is {"hour": 4, "minute": 30}
